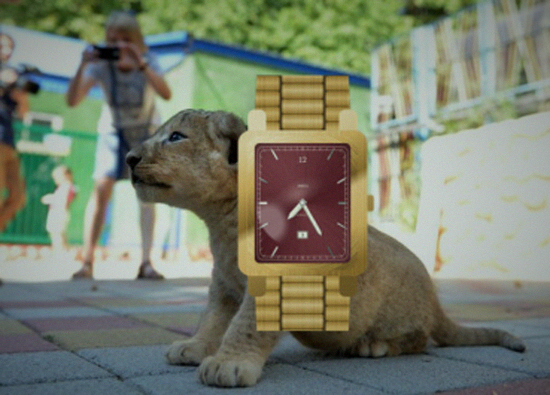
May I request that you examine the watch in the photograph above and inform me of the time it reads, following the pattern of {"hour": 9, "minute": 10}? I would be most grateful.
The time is {"hour": 7, "minute": 25}
